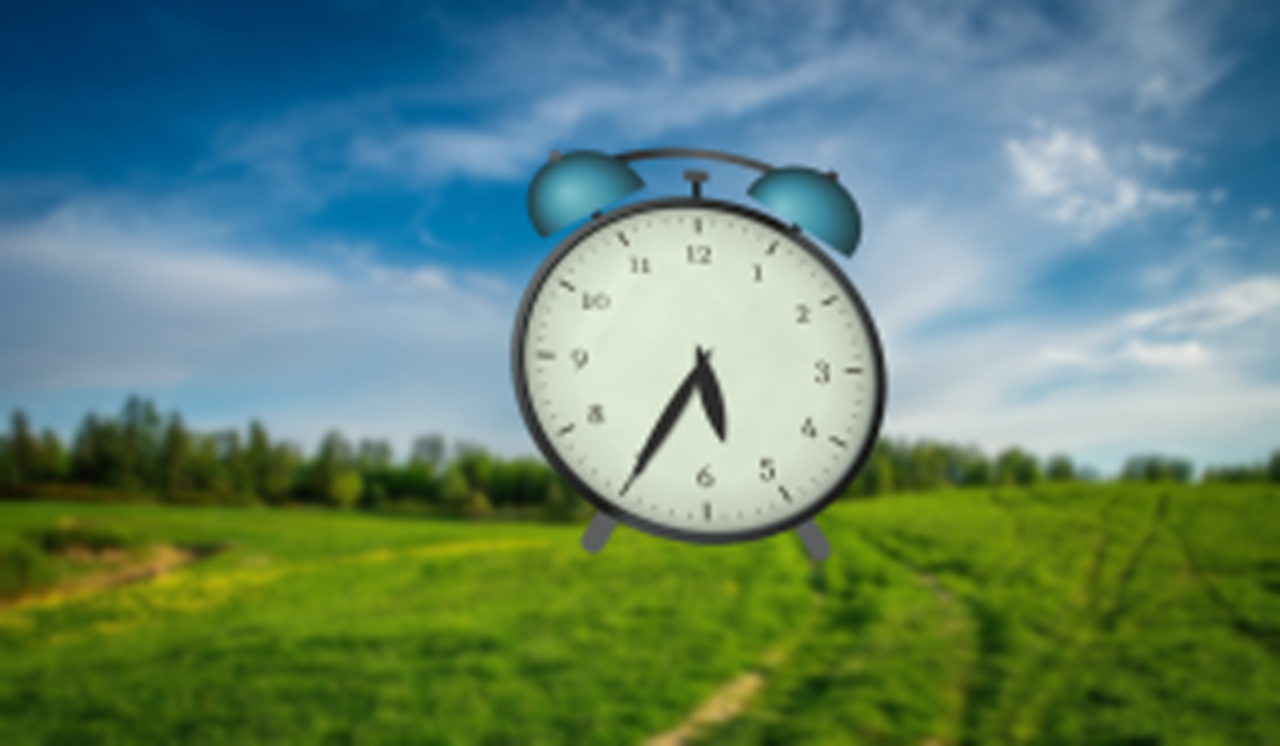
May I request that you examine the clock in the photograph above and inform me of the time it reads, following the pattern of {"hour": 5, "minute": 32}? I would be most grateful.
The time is {"hour": 5, "minute": 35}
